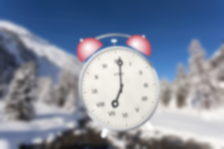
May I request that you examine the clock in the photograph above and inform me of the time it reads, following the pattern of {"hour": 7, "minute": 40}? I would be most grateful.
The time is {"hour": 7, "minute": 1}
